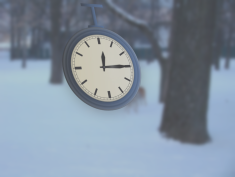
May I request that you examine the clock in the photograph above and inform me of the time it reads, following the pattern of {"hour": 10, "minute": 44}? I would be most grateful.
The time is {"hour": 12, "minute": 15}
